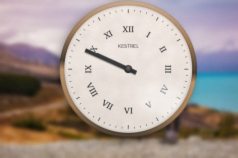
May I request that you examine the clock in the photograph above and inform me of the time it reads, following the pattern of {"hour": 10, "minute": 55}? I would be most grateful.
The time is {"hour": 9, "minute": 49}
